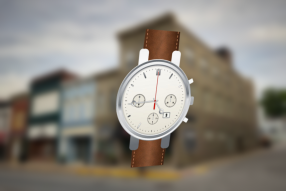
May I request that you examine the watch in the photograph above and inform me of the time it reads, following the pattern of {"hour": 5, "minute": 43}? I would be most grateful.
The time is {"hour": 4, "minute": 44}
